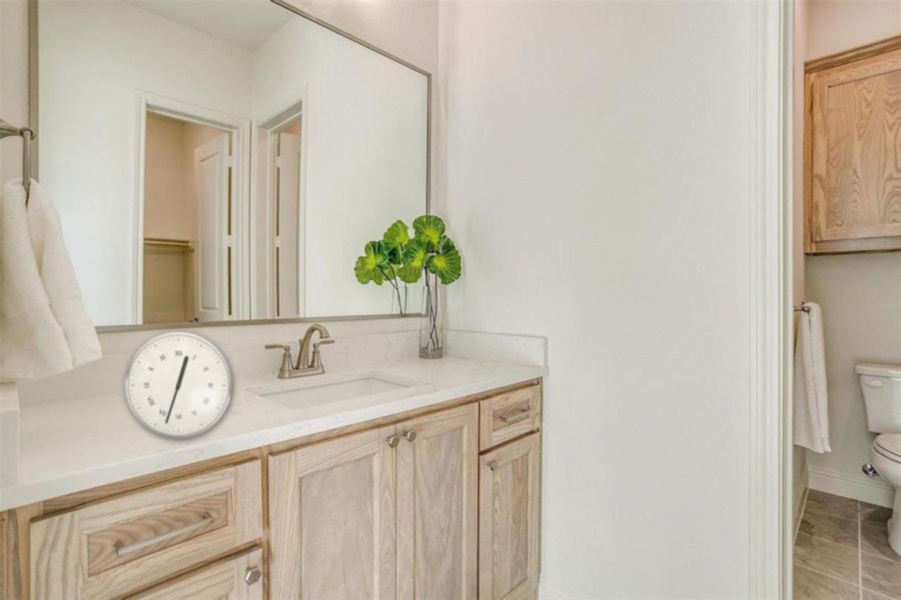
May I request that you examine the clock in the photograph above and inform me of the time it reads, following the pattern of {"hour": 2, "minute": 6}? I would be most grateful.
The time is {"hour": 12, "minute": 33}
